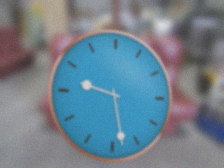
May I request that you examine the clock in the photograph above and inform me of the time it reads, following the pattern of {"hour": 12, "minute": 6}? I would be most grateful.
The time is {"hour": 9, "minute": 28}
